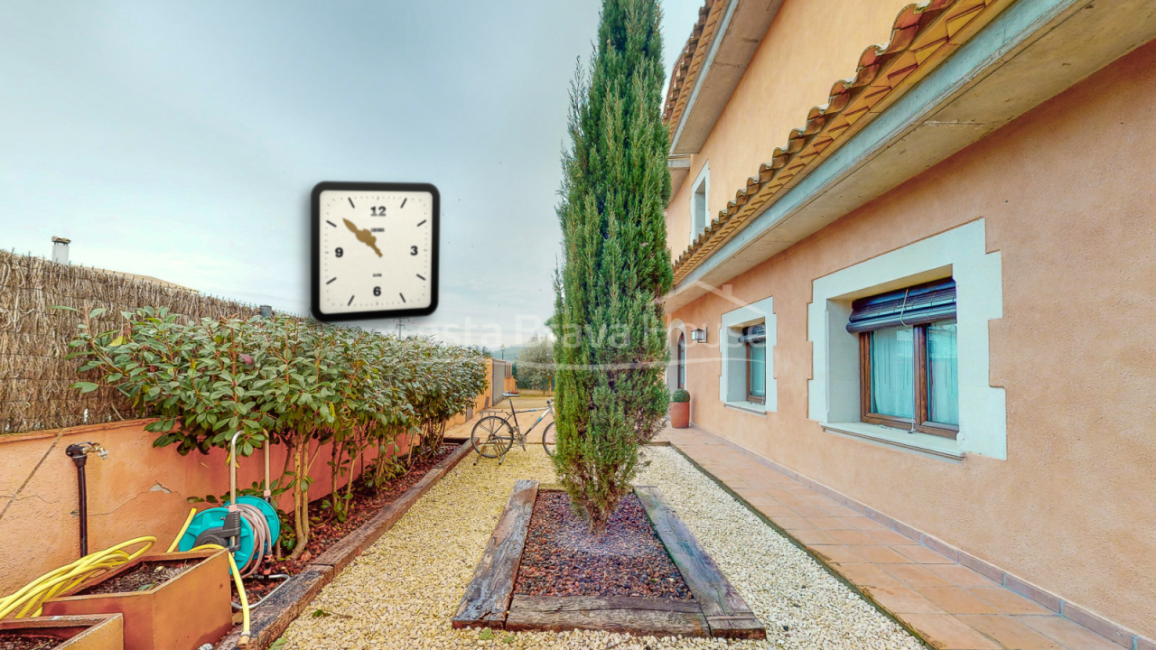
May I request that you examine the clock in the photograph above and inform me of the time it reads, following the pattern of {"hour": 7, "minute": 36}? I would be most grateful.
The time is {"hour": 10, "minute": 52}
